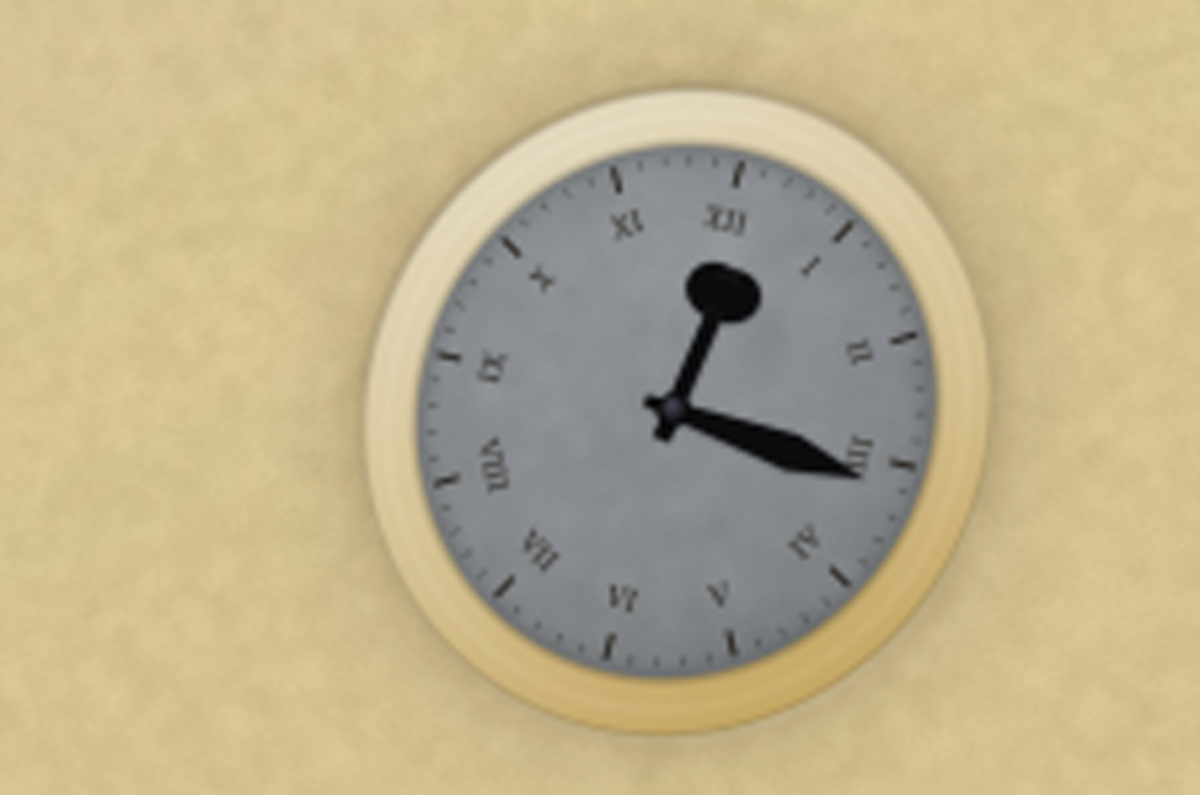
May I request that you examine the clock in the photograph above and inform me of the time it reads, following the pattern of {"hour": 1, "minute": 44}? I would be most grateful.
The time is {"hour": 12, "minute": 16}
